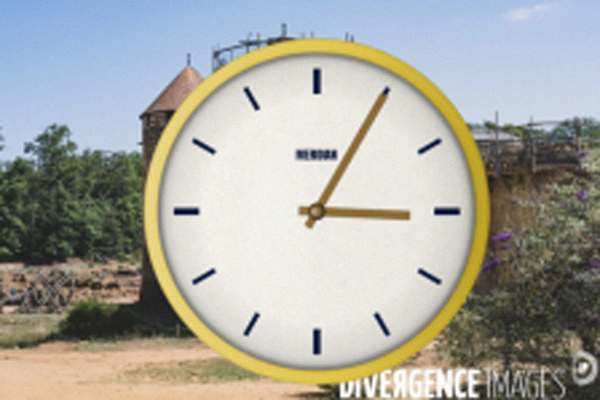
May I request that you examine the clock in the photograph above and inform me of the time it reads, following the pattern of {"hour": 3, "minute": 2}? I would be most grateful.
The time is {"hour": 3, "minute": 5}
